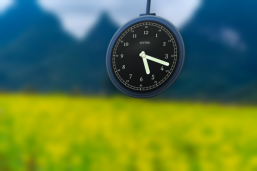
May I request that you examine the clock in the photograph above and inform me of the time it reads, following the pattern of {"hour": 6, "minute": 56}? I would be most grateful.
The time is {"hour": 5, "minute": 18}
